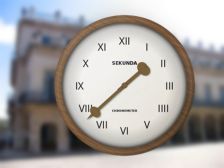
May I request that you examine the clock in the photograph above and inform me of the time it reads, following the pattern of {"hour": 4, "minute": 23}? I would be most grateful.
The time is {"hour": 1, "minute": 38}
